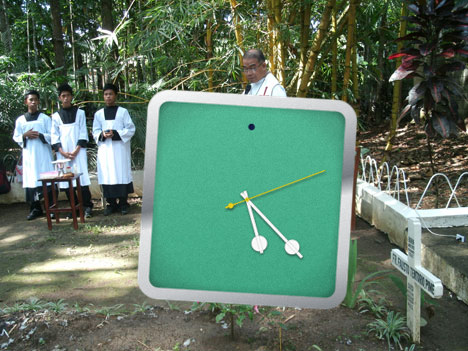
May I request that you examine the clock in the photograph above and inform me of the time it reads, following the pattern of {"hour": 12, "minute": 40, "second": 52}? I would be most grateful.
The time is {"hour": 5, "minute": 22, "second": 11}
